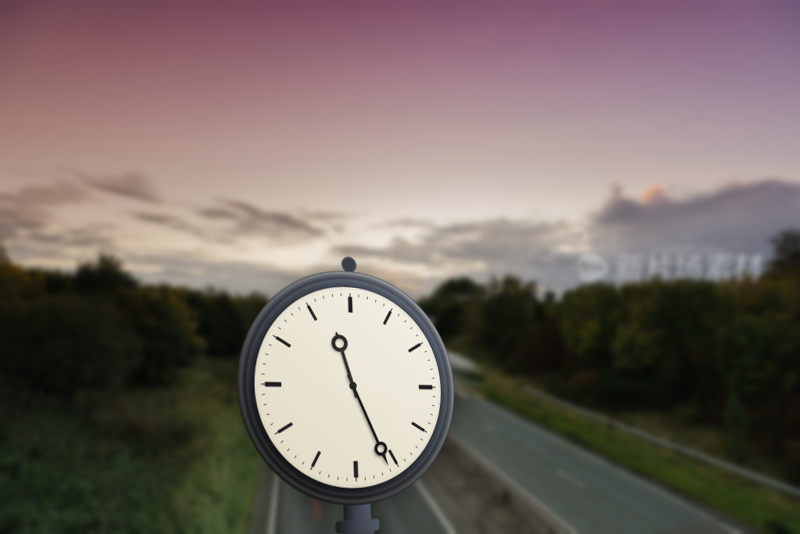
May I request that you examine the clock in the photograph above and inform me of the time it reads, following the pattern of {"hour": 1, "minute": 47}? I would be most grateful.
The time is {"hour": 11, "minute": 26}
